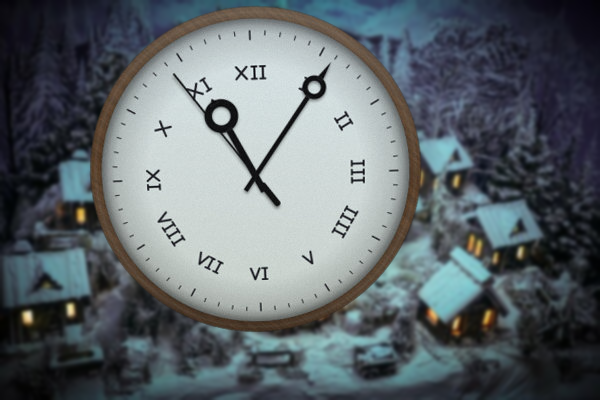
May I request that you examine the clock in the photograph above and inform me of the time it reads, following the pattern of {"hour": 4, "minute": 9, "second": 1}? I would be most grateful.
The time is {"hour": 11, "minute": 5, "second": 54}
